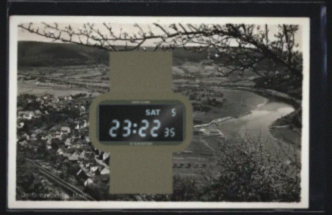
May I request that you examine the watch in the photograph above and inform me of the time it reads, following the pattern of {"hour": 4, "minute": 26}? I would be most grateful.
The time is {"hour": 23, "minute": 22}
